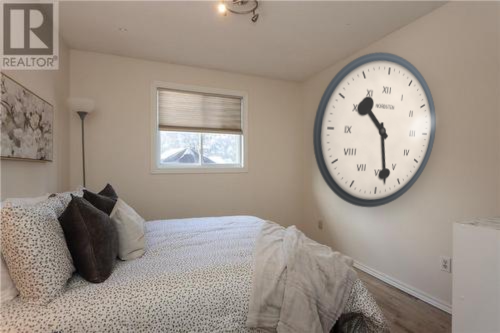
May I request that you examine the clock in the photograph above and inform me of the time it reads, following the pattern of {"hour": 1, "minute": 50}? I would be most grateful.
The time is {"hour": 10, "minute": 28}
